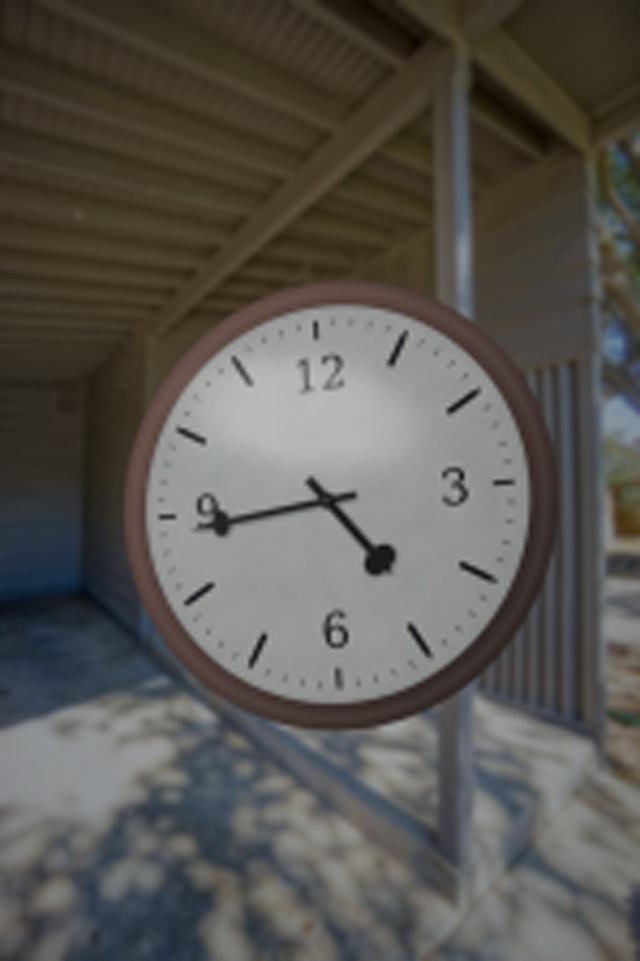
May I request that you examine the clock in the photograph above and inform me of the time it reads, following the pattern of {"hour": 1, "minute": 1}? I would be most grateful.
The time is {"hour": 4, "minute": 44}
